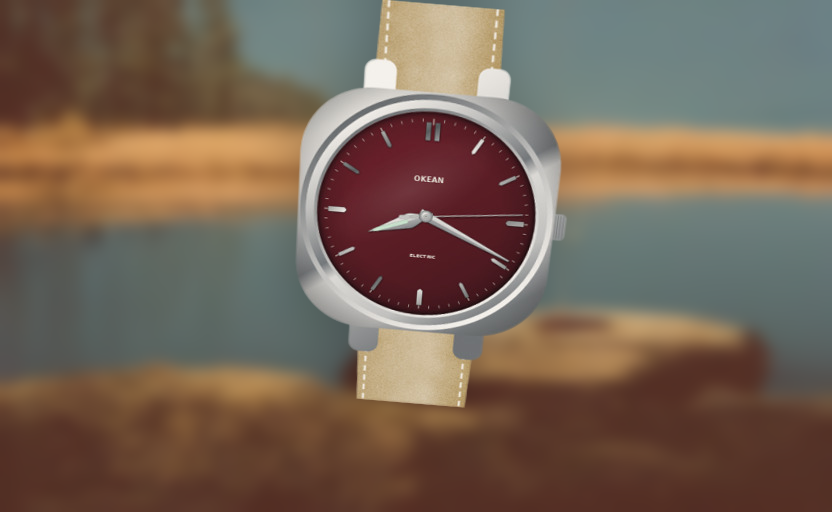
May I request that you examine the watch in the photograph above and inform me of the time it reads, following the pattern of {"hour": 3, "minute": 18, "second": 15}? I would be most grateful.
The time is {"hour": 8, "minute": 19, "second": 14}
